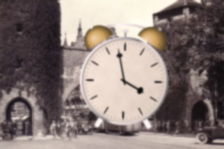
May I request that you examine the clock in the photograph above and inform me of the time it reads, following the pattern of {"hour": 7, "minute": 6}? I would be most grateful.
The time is {"hour": 3, "minute": 58}
